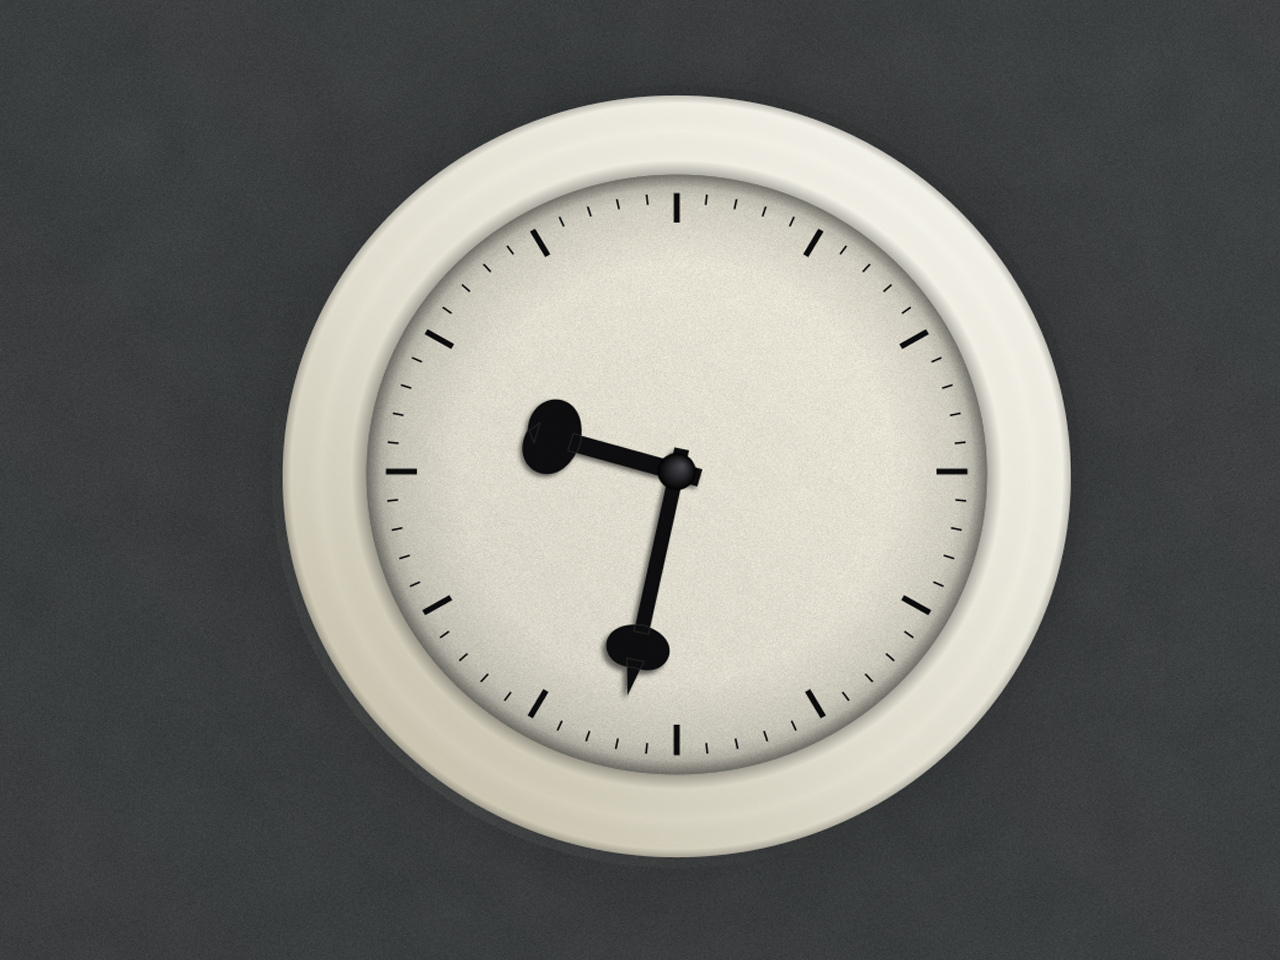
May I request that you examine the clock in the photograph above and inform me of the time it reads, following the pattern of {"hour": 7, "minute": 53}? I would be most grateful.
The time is {"hour": 9, "minute": 32}
